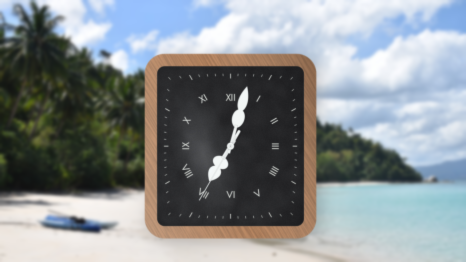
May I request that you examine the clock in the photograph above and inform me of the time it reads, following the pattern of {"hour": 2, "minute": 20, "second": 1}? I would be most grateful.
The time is {"hour": 7, "minute": 2, "second": 35}
